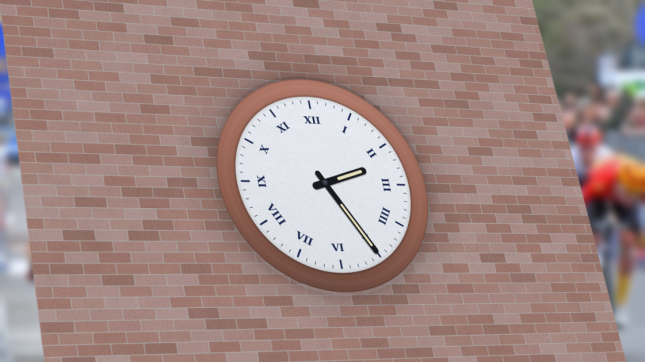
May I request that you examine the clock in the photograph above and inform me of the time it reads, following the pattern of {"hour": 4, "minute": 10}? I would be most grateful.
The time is {"hour": 2, "minute": 25}
